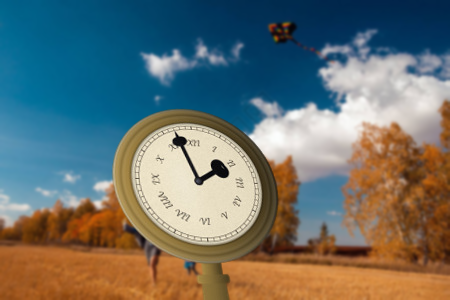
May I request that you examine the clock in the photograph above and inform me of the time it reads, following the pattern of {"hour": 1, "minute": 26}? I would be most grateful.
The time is {"hour": 1, "minute": 57}
